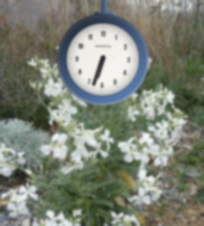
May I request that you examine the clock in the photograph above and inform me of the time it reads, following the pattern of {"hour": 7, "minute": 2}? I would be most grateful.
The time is {"hour": 6, "minute": 33}
